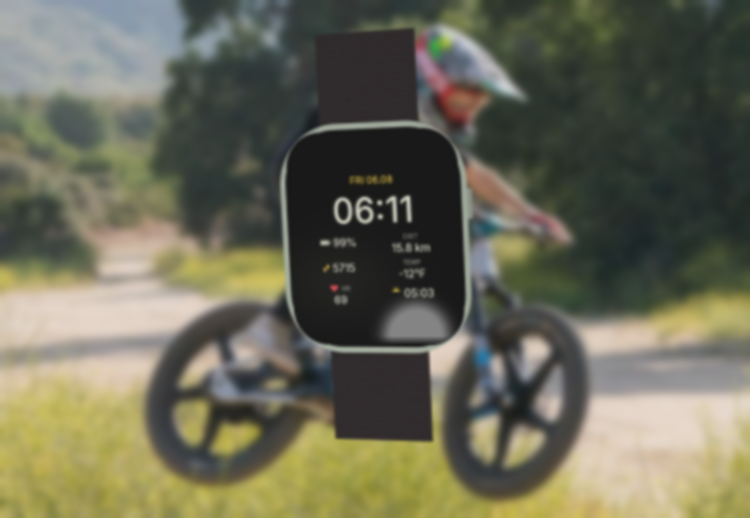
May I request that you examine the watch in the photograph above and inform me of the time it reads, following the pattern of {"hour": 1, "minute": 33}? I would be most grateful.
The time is {"hour": 6, "minute": 11}
